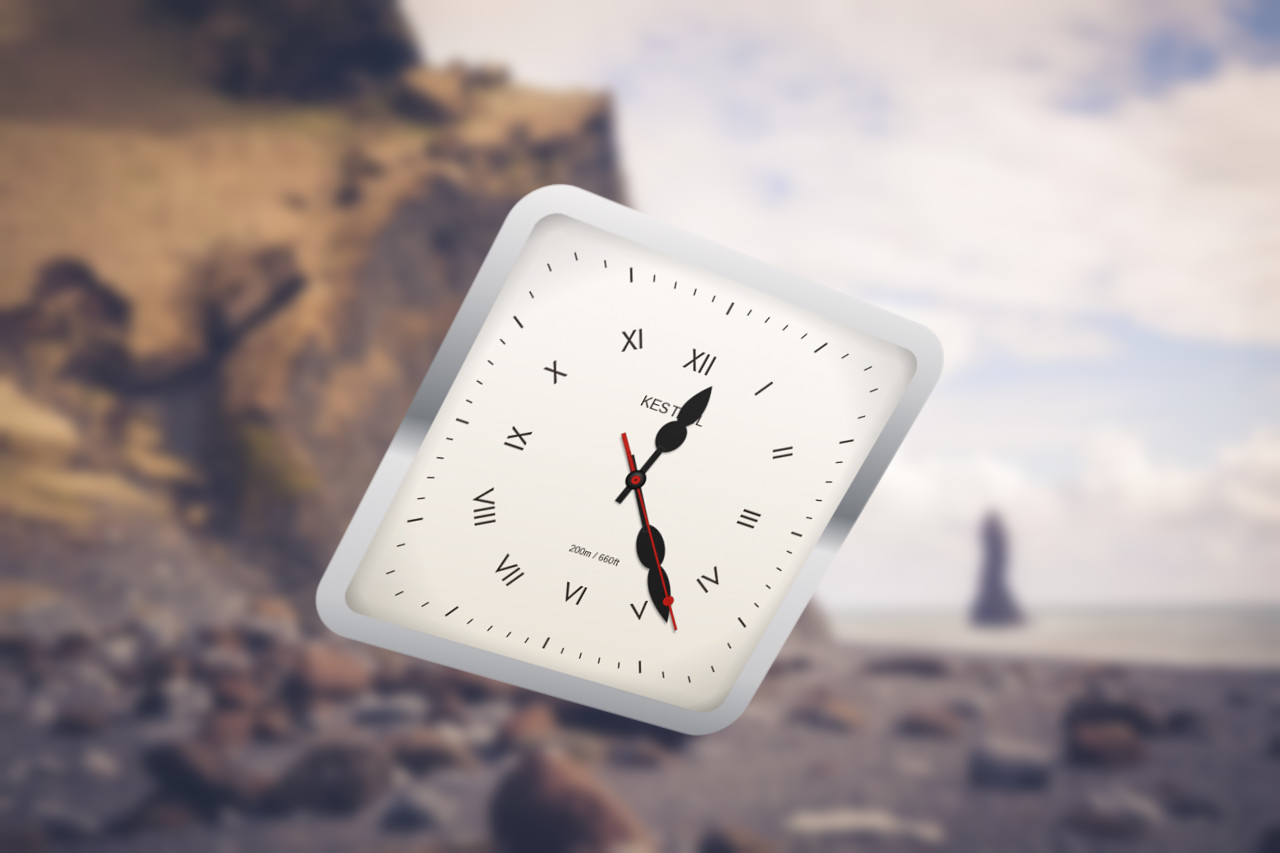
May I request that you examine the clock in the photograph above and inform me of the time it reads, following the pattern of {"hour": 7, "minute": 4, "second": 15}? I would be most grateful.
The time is {"hour": 12, "minute": 23, "second": 23}
